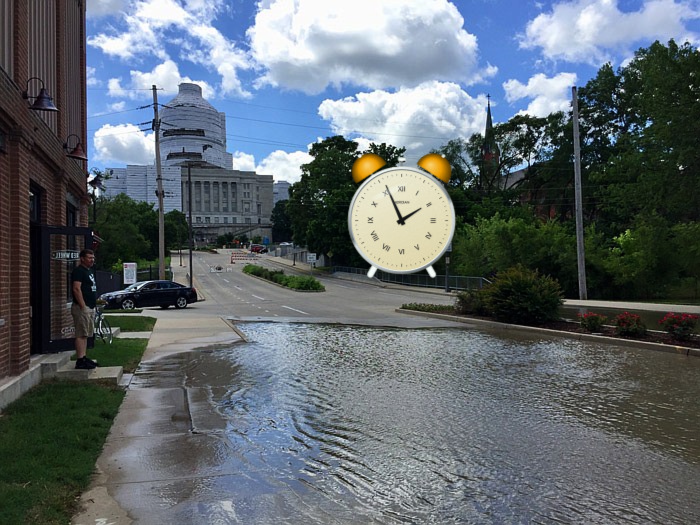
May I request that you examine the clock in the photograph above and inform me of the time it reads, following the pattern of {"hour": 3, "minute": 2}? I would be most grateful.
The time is {"hour": 1, "minute": 56}
